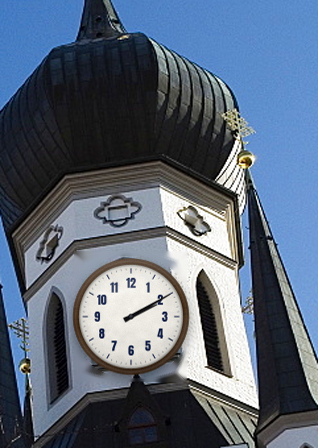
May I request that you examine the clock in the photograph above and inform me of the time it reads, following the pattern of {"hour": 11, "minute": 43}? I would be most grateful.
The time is {"hour": 2, "minute": 10}
